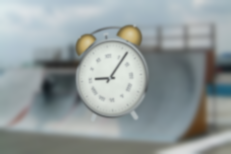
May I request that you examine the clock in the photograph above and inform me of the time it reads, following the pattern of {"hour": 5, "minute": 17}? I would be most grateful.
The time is {"hour": 9, "minute": 7}
